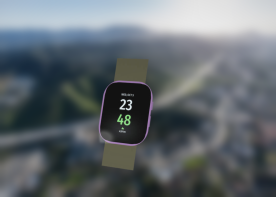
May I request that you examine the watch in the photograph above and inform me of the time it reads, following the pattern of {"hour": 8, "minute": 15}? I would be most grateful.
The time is {"hour": 23, "minute": 48}
